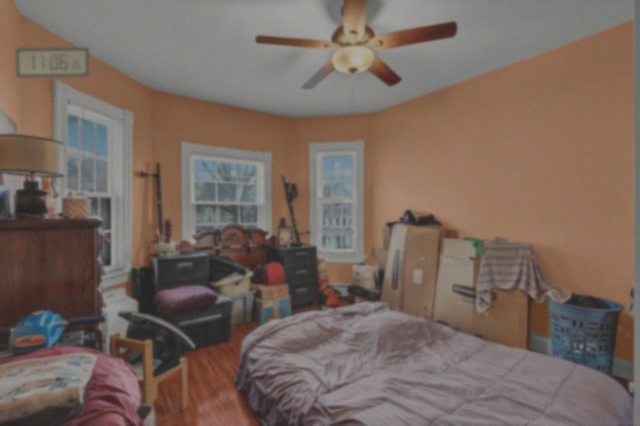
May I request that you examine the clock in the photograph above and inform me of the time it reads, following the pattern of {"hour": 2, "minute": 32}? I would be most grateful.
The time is {"hour": 11, "minute": 6}
